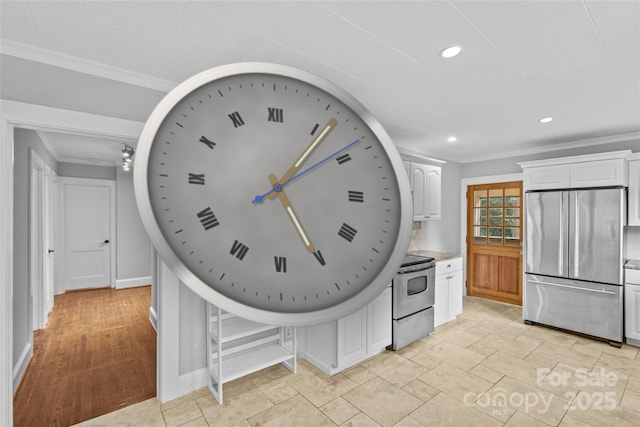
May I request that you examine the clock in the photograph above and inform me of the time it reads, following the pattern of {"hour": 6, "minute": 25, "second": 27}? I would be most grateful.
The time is {"hour": 5, "minute": 6, "second": 9}
